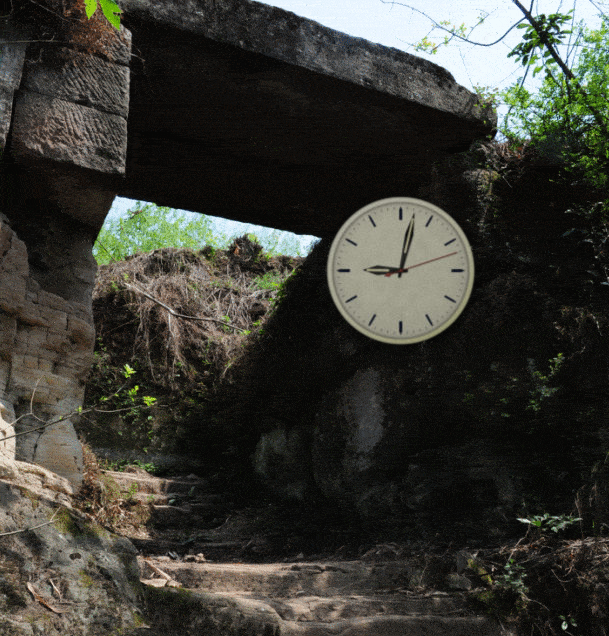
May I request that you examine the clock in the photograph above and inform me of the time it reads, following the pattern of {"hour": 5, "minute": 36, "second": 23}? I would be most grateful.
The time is {"hour": 9, "minute": 2, "second": 12}
